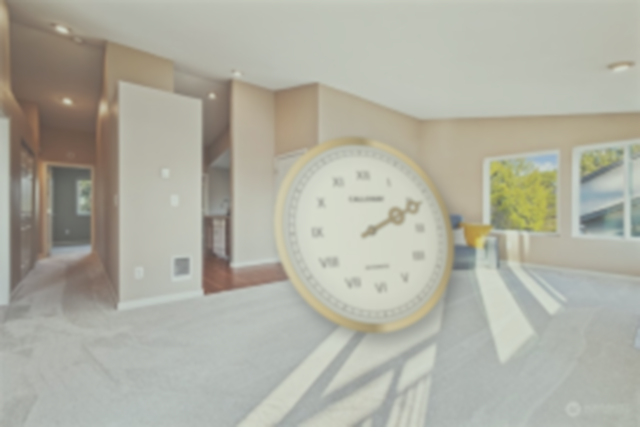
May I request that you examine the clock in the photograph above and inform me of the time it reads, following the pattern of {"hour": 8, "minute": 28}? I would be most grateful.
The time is {"hour": 2, "minute": 11}
